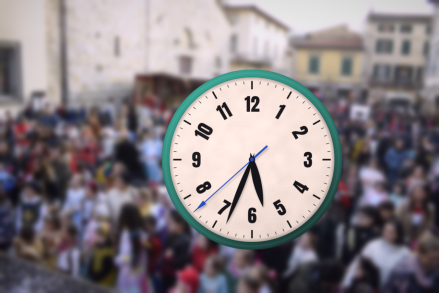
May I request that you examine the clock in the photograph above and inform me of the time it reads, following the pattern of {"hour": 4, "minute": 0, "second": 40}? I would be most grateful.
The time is {"hour": 5, "minute": 33, "second": 38}
